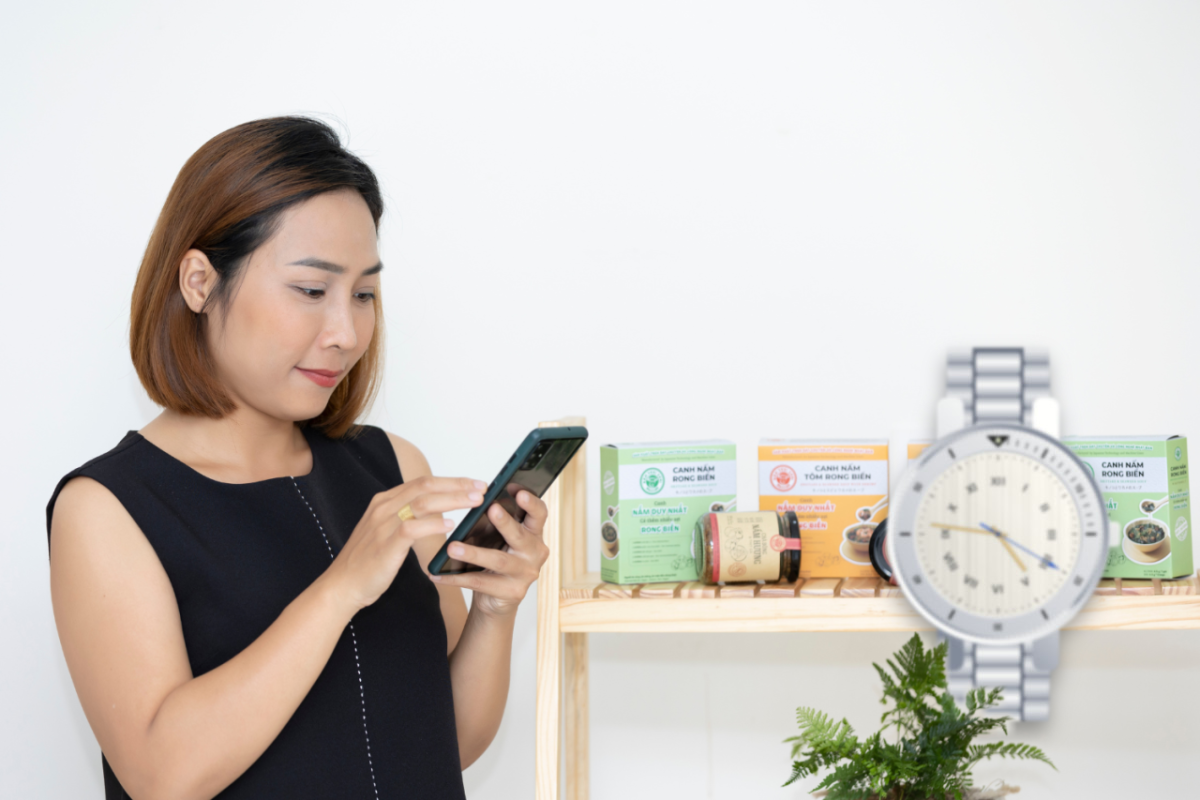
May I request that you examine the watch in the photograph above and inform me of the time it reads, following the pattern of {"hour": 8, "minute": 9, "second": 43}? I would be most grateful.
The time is {"hour": 4, "minute": 46, "second": 20}
